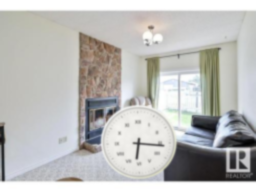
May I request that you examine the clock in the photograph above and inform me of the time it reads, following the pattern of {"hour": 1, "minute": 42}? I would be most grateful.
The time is {"hour": 6, "minute": 16}
